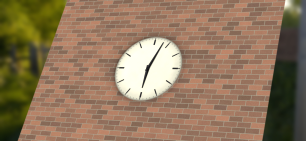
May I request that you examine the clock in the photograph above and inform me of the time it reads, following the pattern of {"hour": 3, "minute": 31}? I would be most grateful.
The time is {"hour": 6, "minute": 3}
